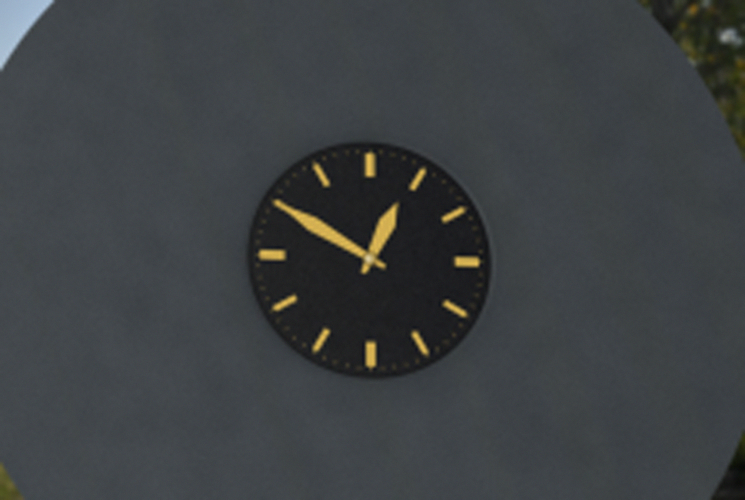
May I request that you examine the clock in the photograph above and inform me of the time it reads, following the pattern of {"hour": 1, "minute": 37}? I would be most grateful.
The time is {"hour": 12, "minute": 50}
